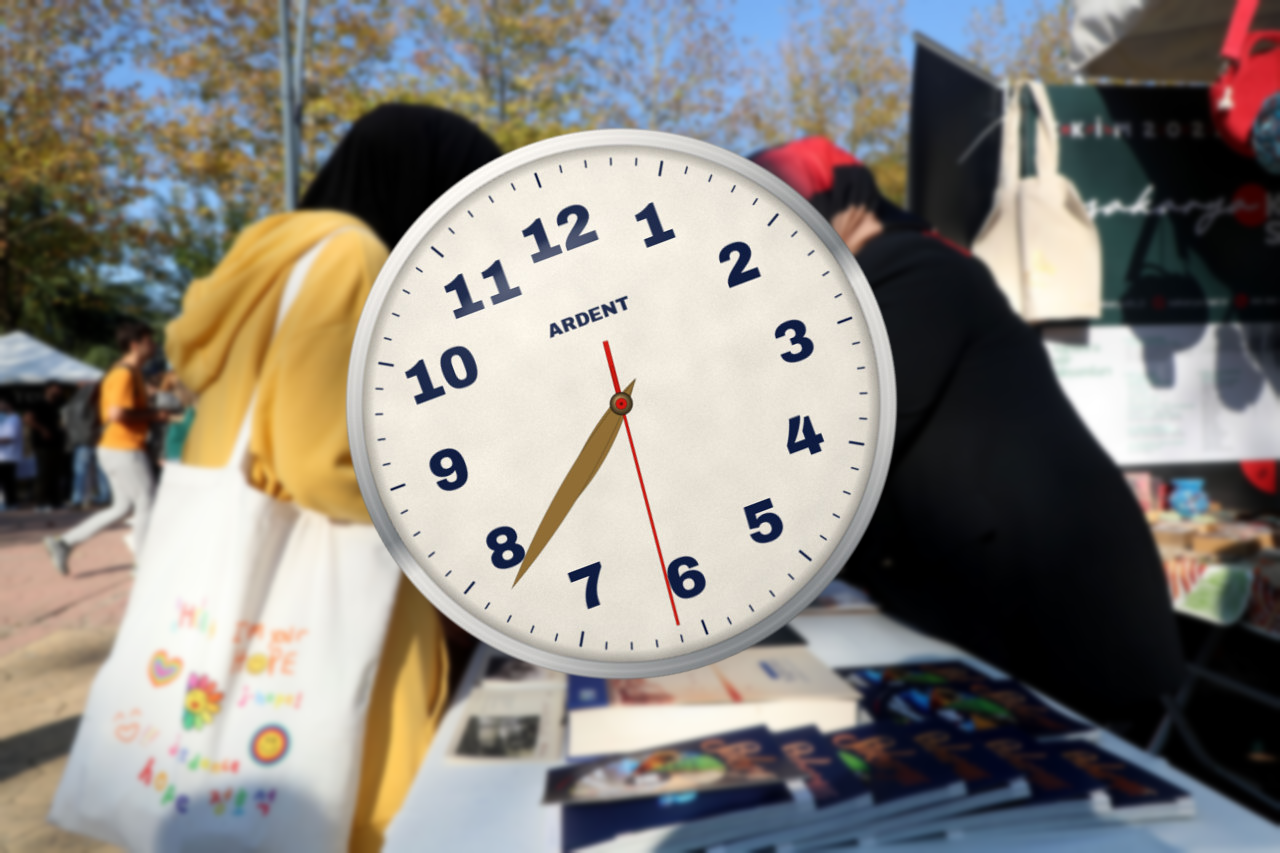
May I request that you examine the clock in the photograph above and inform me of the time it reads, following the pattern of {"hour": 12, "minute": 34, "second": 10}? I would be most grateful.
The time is {"hour": 7, "minute": 38, "second": 31}
